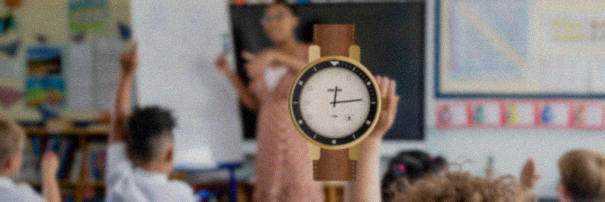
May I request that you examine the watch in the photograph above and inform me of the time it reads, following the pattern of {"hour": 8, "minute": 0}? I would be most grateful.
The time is {"hour": 12, "minute": 14}
